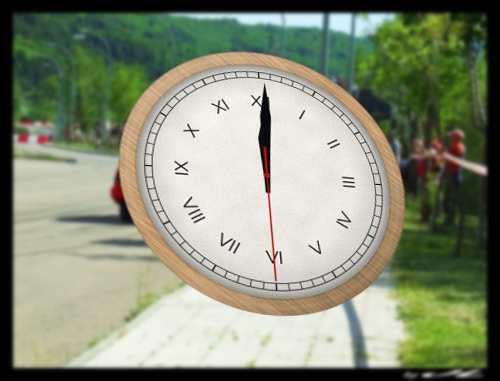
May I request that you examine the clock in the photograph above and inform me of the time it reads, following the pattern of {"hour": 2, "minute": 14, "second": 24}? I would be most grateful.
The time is {"hour": 12, "minute": 0, "second": 30}
